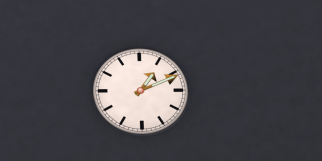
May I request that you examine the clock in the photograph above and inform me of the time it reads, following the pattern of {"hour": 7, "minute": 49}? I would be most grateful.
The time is {"hour": 1, "minute": 11}
